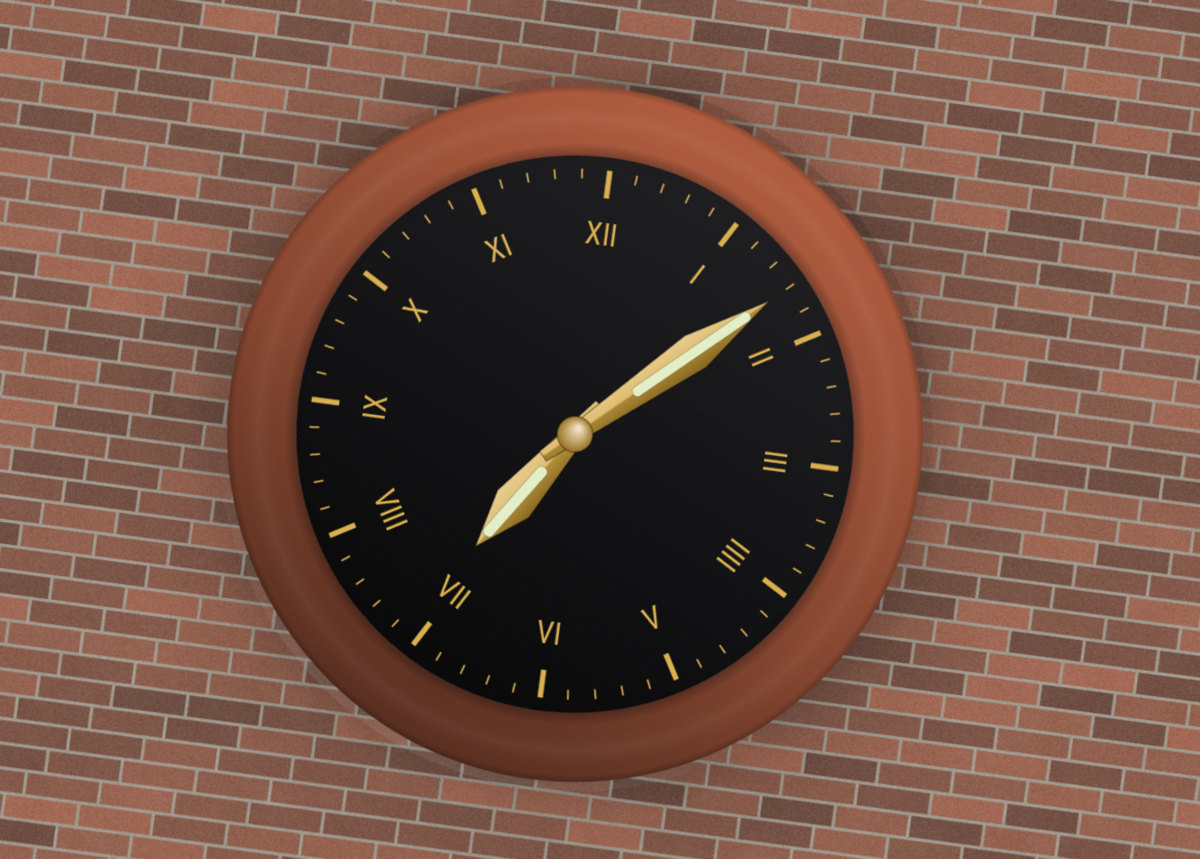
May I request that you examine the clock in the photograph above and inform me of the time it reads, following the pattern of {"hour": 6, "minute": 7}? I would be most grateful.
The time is {"hour": 7, "minute": 8}
